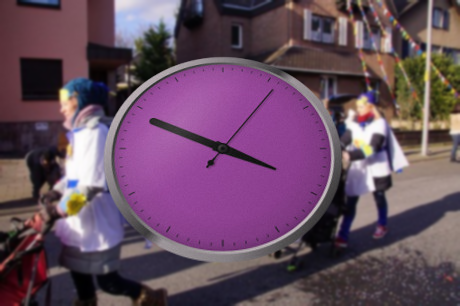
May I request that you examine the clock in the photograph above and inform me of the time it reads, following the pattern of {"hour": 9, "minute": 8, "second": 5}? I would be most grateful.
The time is {"hour": 3, "minute": 49, "second": 6}
